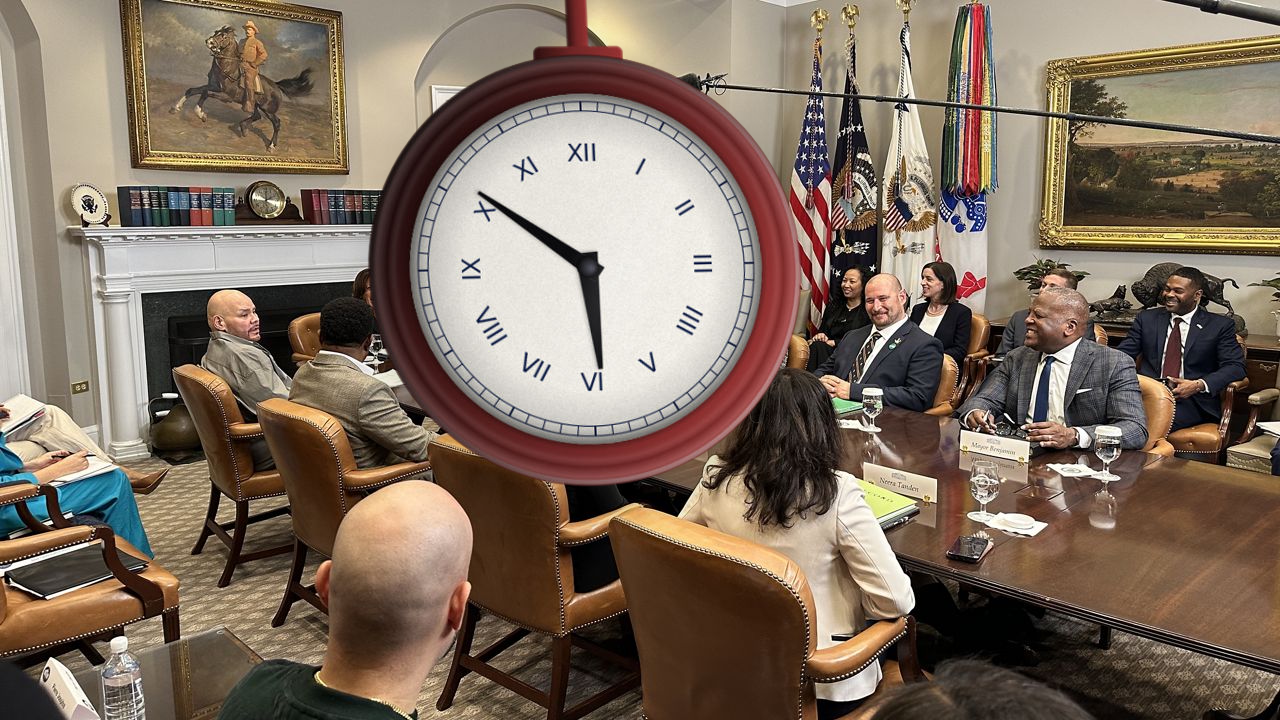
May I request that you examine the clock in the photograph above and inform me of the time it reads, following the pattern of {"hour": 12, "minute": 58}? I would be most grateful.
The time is {"hour": 5, "minute": 51}
